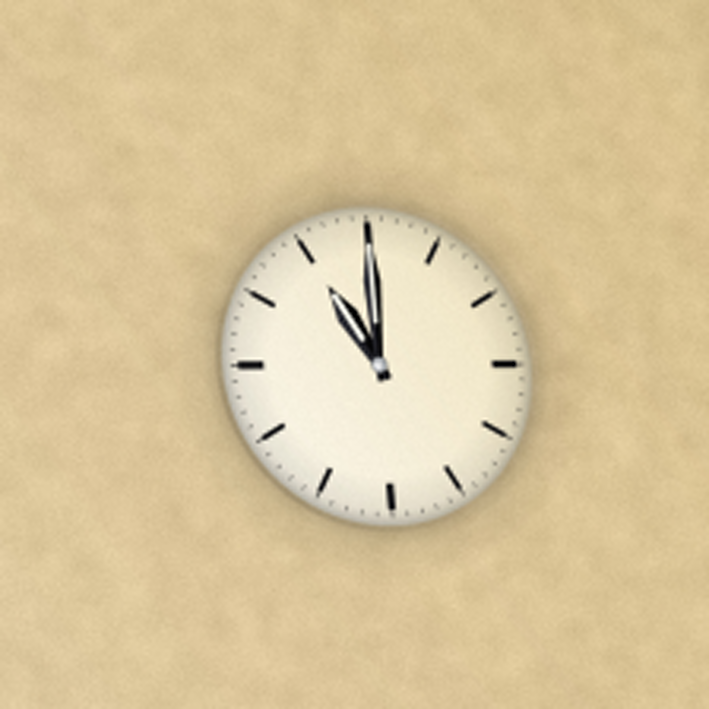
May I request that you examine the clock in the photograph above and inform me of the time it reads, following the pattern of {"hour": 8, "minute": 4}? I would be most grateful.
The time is {"hour": 11, "minute": 0}
